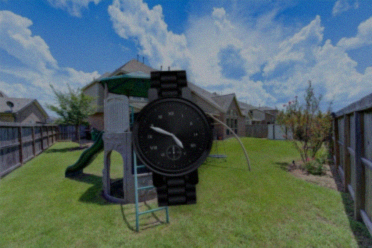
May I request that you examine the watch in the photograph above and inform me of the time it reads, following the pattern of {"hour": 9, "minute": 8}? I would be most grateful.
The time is {"hour": 4, "minute": 49}
